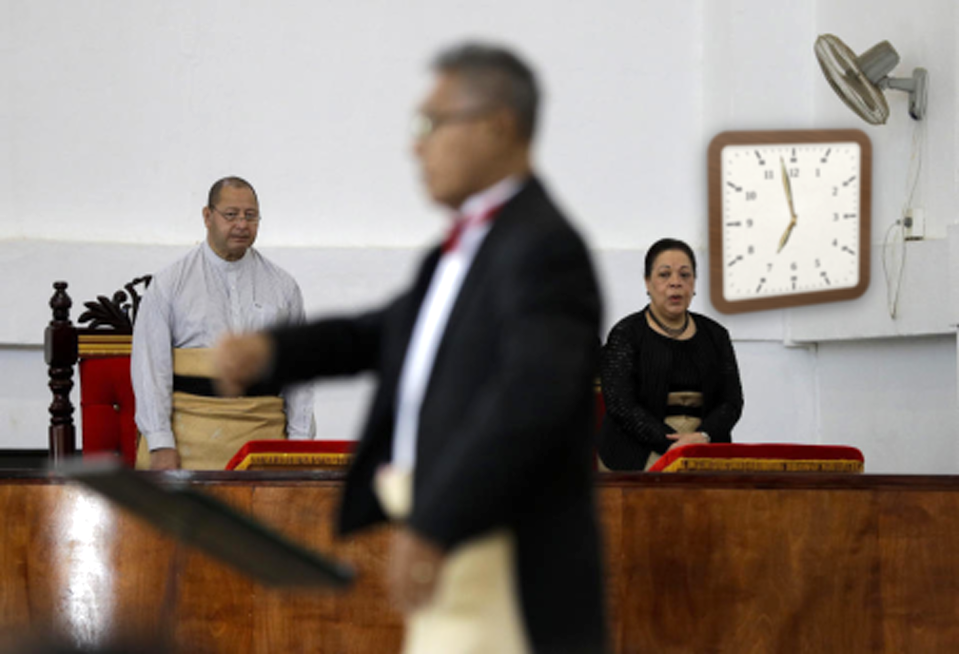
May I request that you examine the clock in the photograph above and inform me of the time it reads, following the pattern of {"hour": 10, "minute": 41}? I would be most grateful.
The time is {"hour": 6, "minute": 58}
